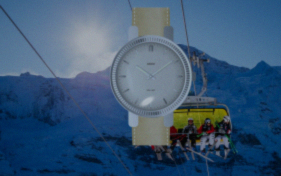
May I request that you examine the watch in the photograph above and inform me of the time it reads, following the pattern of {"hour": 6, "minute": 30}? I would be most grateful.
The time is {"hour": 10, "minute": 9}
